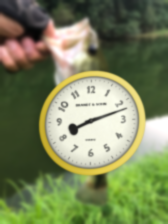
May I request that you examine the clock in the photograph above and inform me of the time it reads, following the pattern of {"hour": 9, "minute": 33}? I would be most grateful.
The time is {"hour": 8, "minute": 12}
